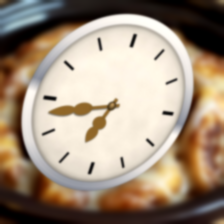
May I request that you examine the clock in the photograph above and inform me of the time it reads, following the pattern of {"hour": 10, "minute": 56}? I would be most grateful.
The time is {"hour": 6, "minute": 43}
